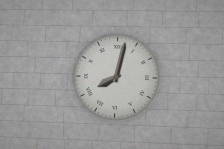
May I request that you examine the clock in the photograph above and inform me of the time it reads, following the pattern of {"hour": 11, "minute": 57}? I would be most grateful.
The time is {"hour": 8, "minute": 2}
